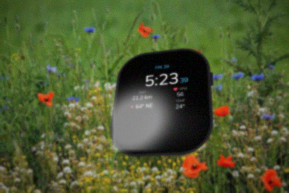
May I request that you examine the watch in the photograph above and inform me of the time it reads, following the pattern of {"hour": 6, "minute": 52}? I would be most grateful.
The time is {"hour": 5, "minute": 23}
